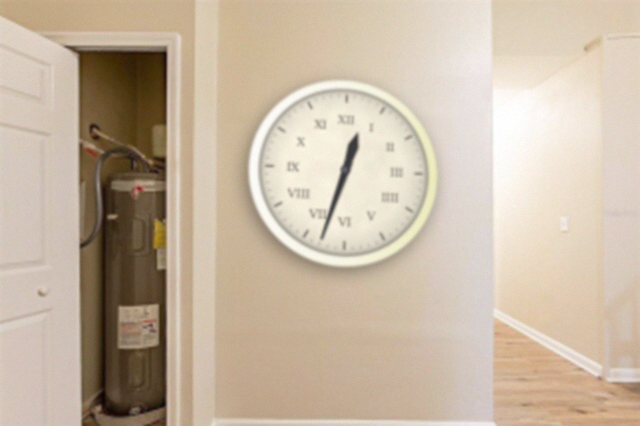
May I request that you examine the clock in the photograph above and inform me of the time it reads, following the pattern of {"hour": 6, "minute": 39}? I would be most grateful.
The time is {"hour": 12, "minute": 33}
